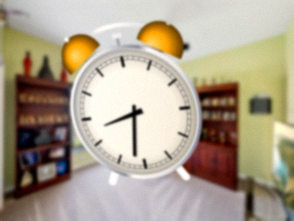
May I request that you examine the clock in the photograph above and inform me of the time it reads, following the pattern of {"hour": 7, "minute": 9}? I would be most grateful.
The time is {"hour": 8, "minute": 32}
